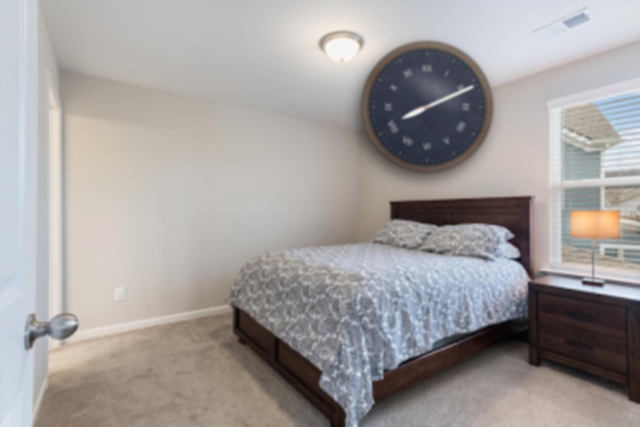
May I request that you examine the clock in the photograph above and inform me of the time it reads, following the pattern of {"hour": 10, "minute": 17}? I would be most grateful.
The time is {"hour": 8, "minute": 11}
